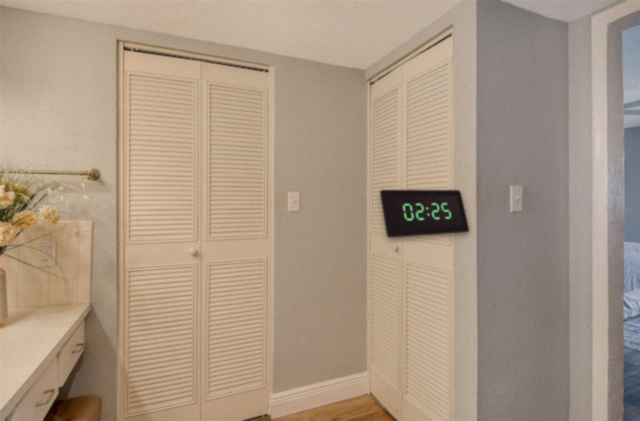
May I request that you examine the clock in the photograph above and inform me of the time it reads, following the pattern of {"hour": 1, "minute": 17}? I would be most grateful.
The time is {"hour": 2, "minute": 25}
